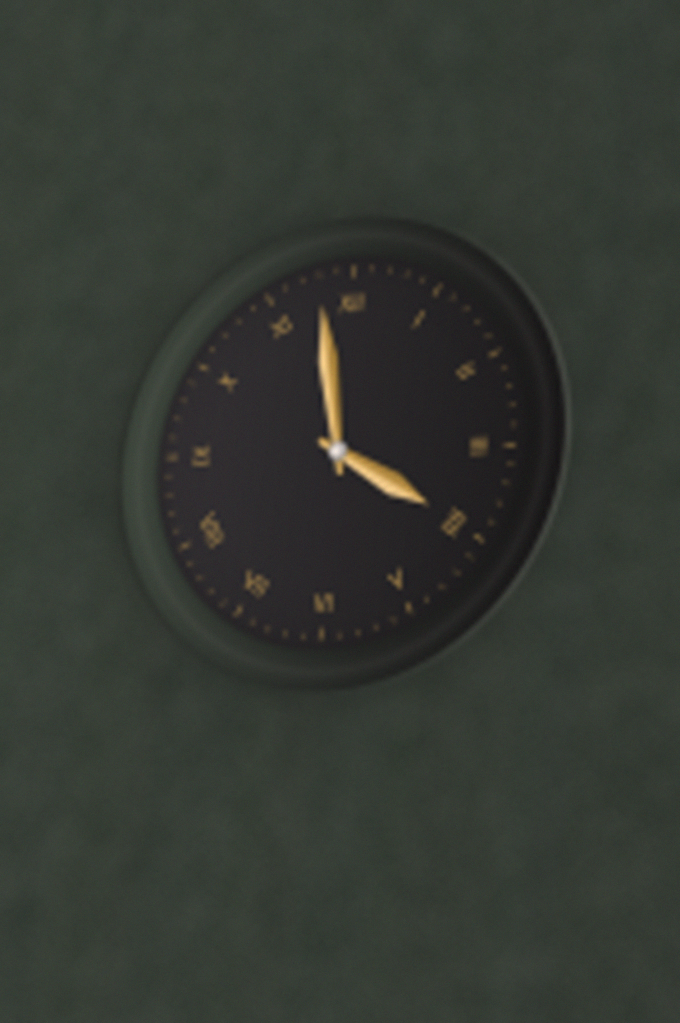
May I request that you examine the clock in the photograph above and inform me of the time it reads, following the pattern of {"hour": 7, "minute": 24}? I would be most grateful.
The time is {"hour": 3, "minute": 58}
